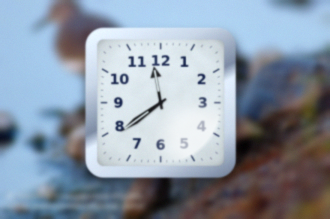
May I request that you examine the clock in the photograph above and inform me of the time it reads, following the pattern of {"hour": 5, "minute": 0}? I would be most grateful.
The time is {"hour": 11, "minute": 39}
